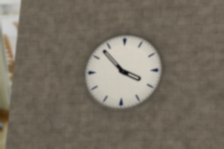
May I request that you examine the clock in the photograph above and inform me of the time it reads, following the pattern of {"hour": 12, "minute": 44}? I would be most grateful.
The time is {"hour": 3, "minute": 53}
